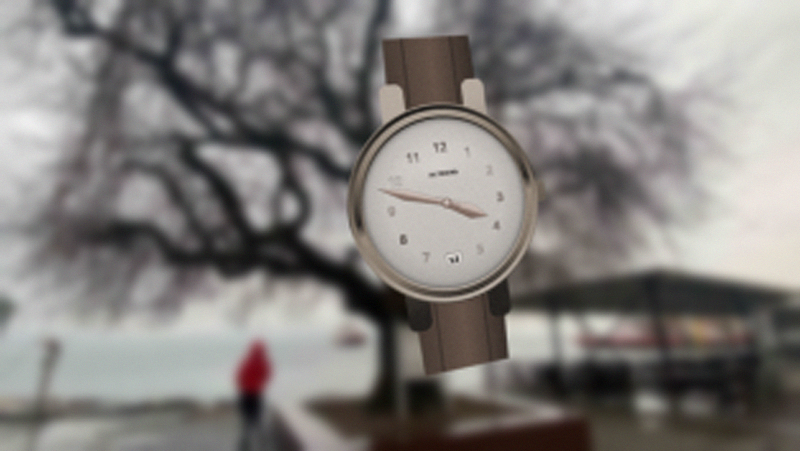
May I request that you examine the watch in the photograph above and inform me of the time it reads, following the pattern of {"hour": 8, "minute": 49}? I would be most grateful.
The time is {"hour": 3, "minute": 48}
